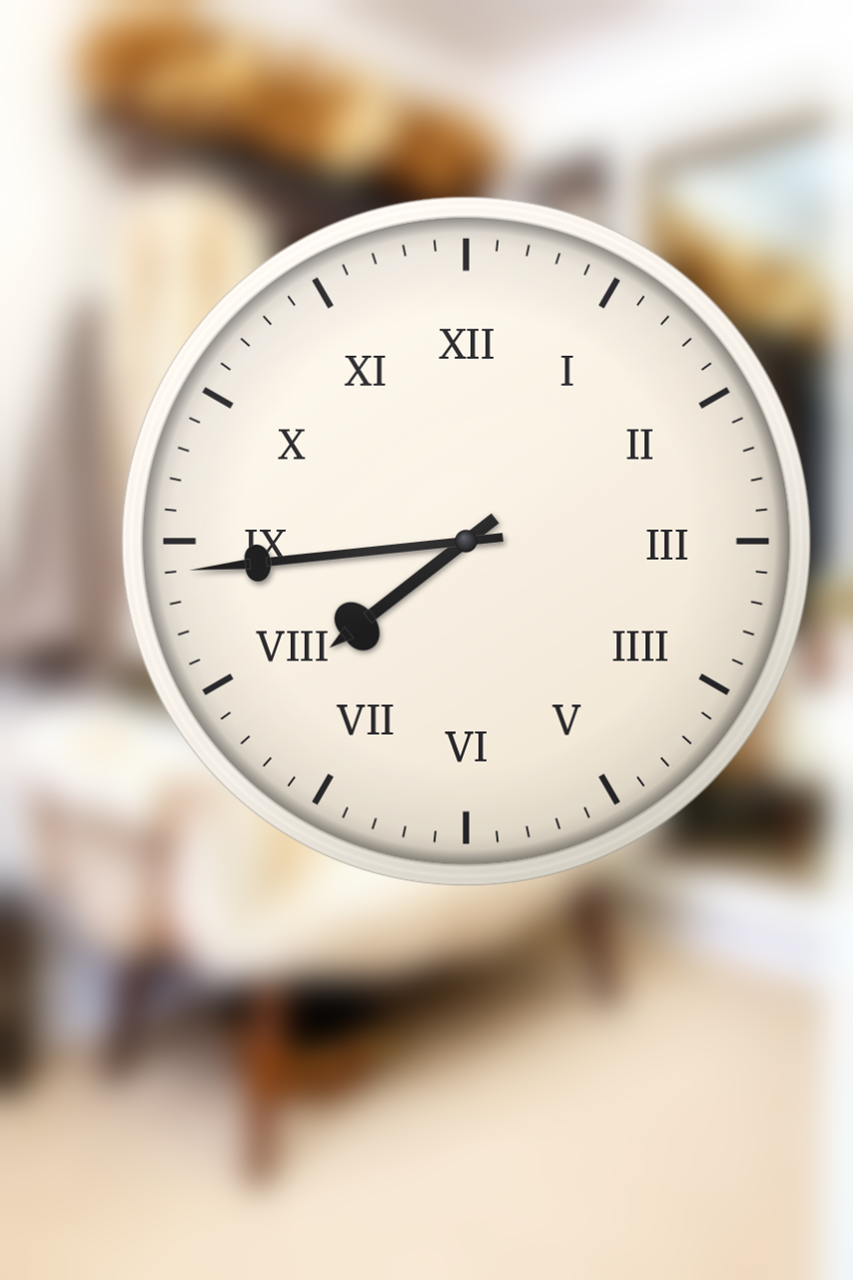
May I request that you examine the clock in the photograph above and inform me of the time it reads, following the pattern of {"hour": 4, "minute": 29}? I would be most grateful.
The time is {"hour": 7, "minute": 44}
